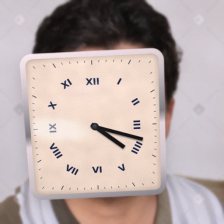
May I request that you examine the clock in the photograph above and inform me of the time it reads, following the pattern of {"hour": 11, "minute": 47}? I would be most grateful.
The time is {"hour": 4, "minute": 18}
